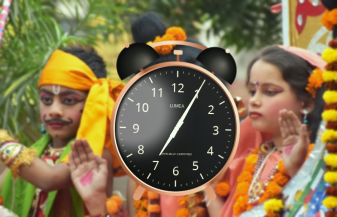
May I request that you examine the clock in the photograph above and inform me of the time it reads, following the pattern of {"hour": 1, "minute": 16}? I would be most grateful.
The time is {"hour": 7, "minute": 5}
